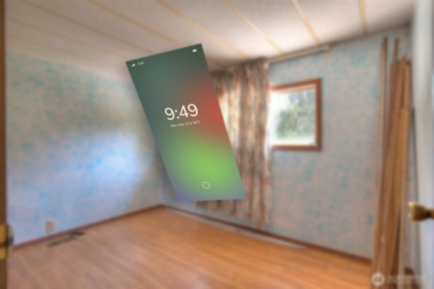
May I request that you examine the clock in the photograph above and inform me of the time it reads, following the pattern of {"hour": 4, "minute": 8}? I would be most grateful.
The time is {"hour": 9, "minute": 49}
